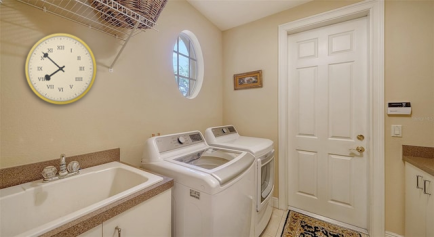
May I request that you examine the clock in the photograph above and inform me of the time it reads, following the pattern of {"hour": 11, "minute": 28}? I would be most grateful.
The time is {"hour": 7, "minute": 52}
